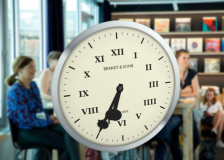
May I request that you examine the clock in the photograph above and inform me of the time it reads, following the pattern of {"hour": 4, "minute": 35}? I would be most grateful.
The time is {"hour": 6, "minute": 35}
